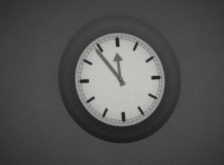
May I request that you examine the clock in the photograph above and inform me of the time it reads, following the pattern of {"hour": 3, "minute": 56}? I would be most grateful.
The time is {"hour": 11, "minute": 54}
